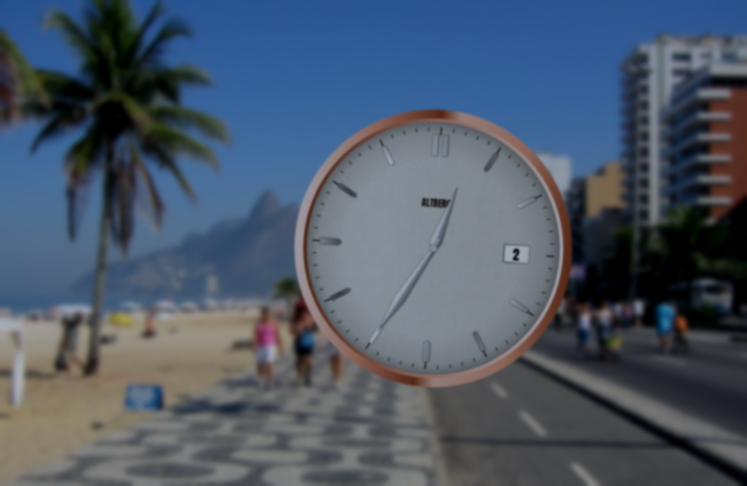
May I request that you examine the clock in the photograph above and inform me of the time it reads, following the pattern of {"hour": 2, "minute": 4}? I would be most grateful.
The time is {"hour": 12, "minute": 35}
